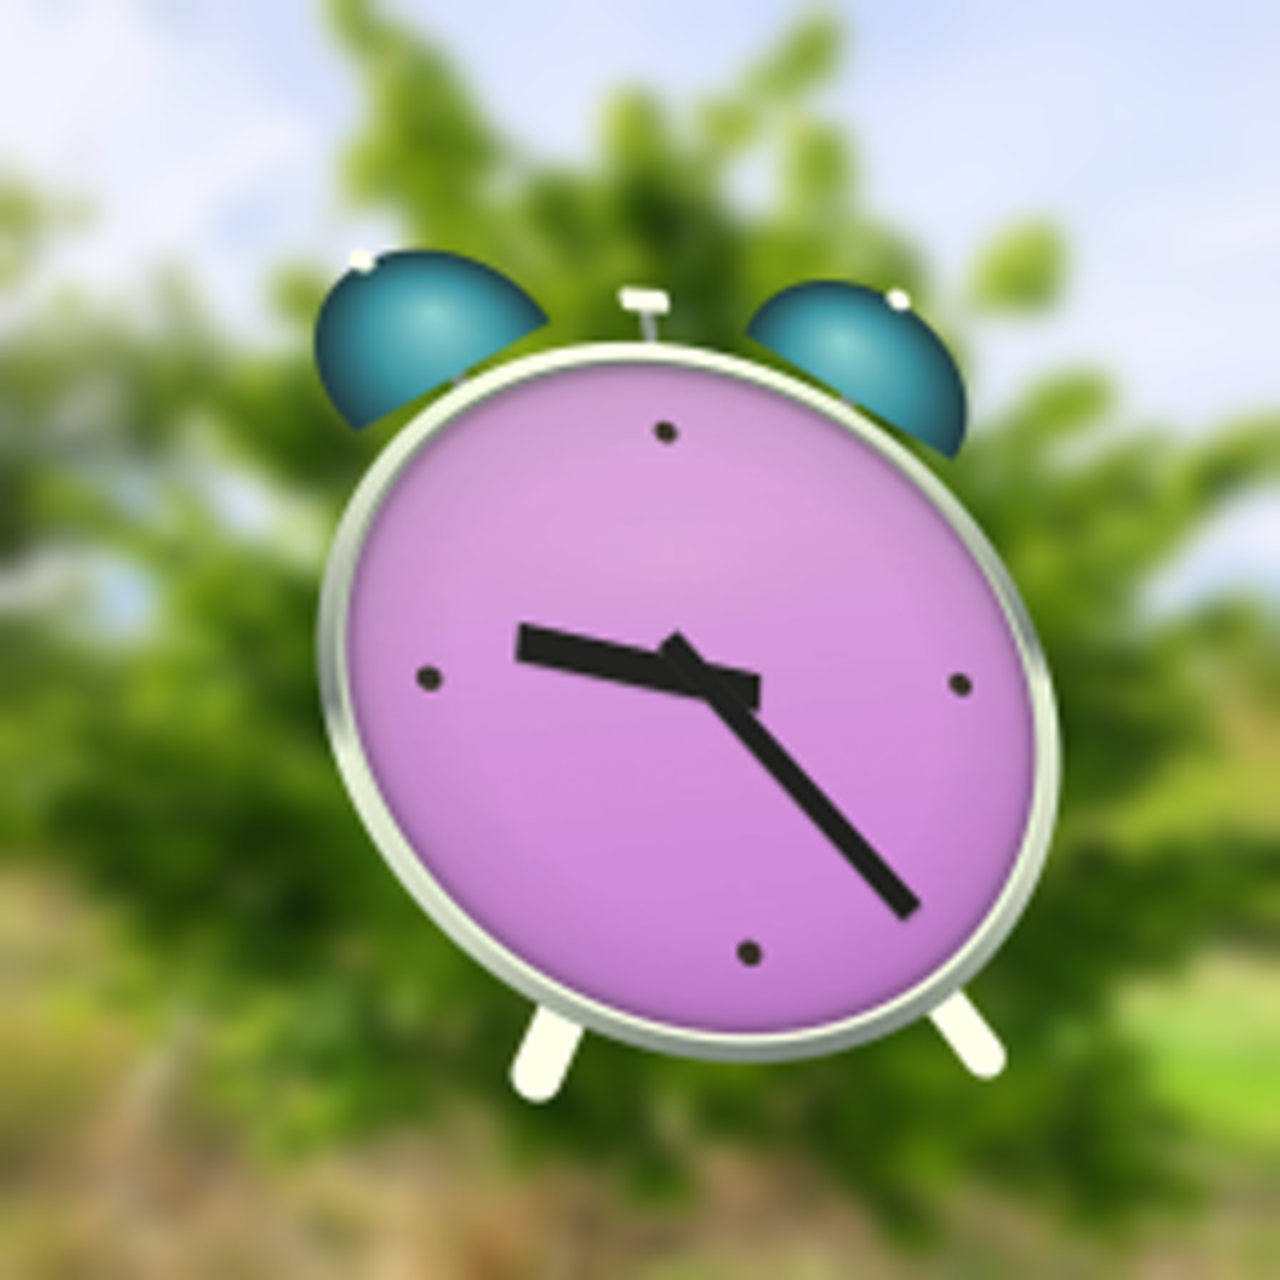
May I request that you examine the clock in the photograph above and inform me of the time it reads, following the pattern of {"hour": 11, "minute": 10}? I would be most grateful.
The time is {"hour": 9, "minute": 24}
